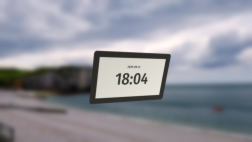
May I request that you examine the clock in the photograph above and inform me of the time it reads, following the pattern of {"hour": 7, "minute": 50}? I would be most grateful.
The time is {"hour": 18, "minute": 4}
